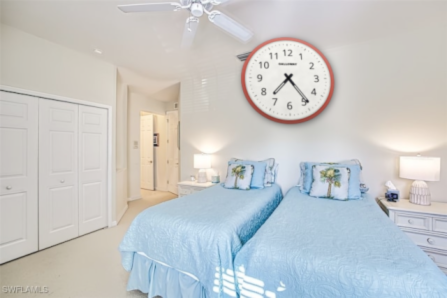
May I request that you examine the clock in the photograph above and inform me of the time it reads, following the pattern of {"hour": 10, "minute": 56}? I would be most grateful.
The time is {"hour": 7, "minute": 24}
